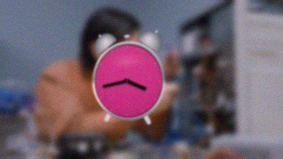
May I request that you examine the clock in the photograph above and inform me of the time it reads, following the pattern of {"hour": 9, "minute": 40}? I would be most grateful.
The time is {"hour": 3, "minute": 43}
